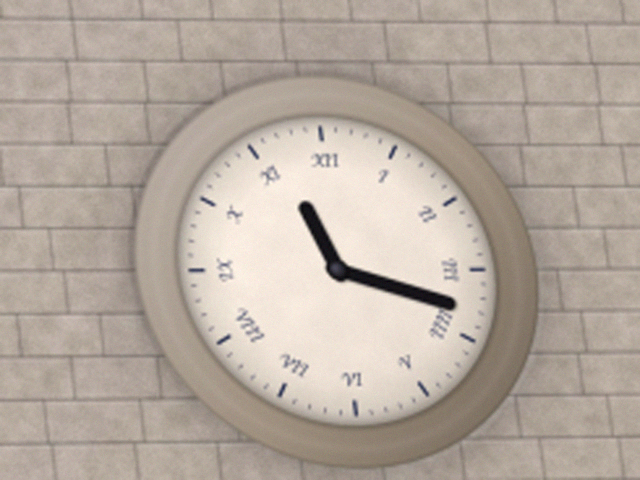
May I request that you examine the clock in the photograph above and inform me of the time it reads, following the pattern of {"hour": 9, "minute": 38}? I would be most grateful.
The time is {"hour": 11, "minute": 18}
